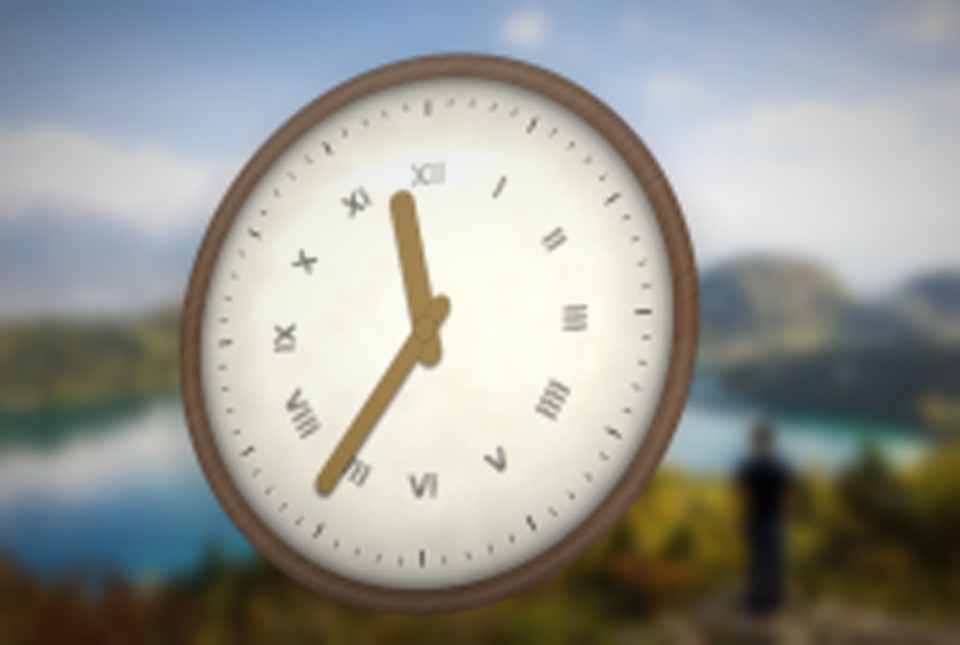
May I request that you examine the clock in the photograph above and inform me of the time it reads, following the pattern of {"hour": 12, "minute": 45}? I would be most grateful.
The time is {"hour": 11, "minute": 36}
